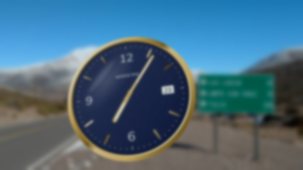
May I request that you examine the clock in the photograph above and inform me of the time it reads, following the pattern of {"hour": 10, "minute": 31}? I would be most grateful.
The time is {"hour": 7, "minute": 6}
